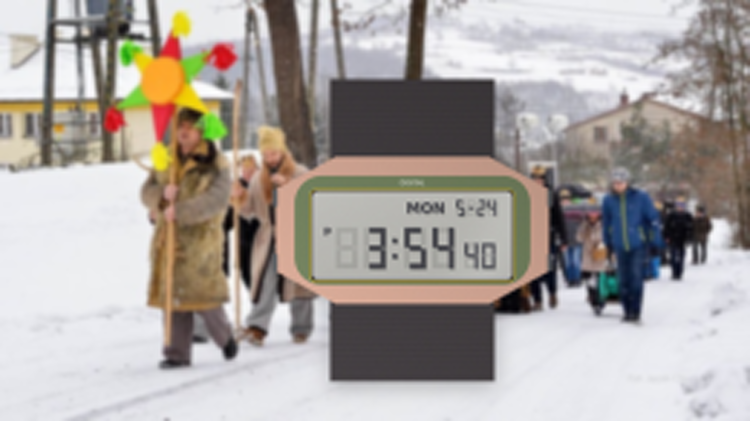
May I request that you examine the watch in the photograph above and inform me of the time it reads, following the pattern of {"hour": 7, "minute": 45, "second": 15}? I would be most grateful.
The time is {"hour": 3, "minute": 54, "second": 40}
